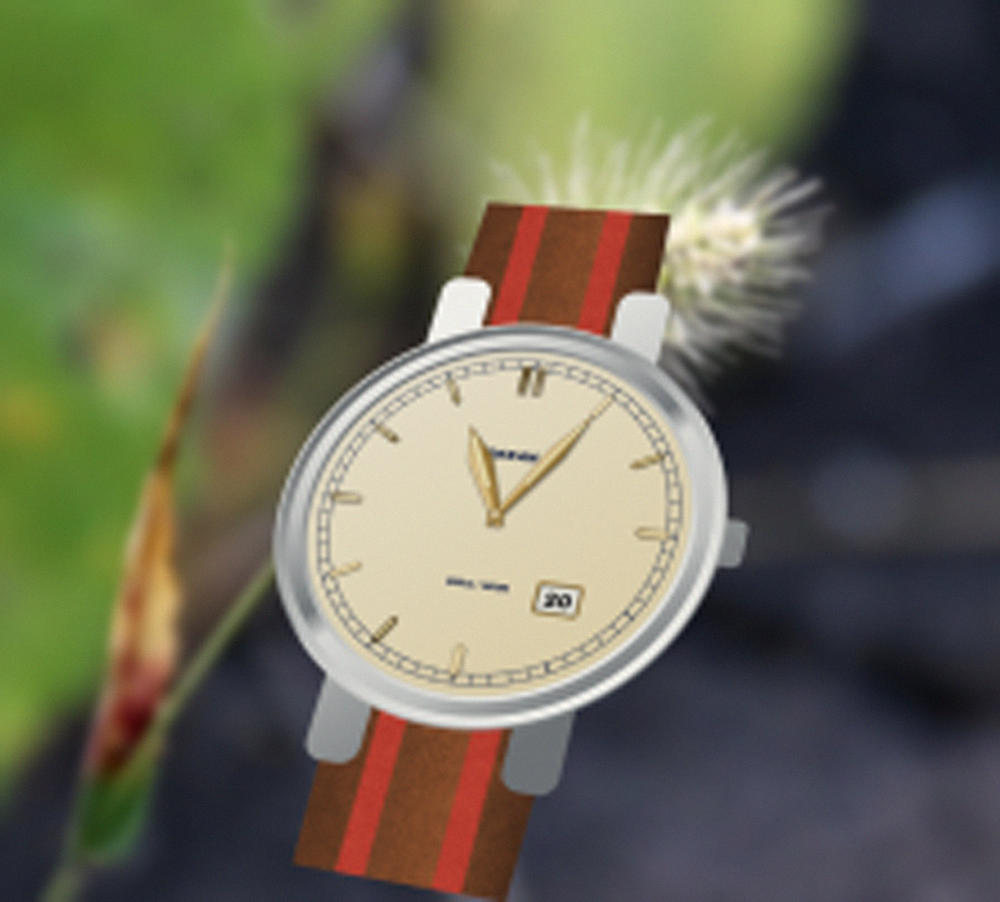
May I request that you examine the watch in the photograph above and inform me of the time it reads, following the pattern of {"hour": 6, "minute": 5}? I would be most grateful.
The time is {"hour": 11, "minute": 5}
